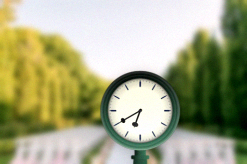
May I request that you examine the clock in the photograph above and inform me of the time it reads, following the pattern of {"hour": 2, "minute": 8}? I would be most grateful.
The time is {"hour": 6, "minute": 40}
